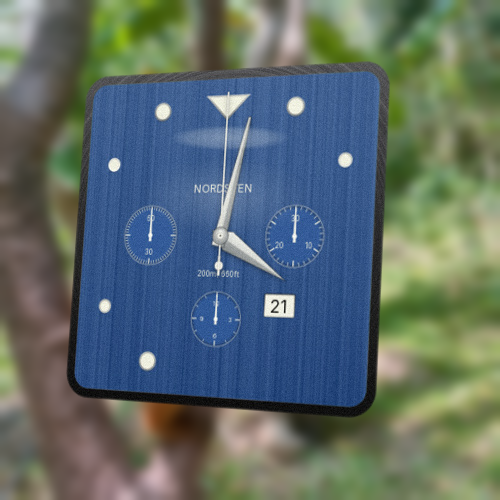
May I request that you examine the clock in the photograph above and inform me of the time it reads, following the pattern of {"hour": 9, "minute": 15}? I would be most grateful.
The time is {"hour": 4, "minute": 2}
